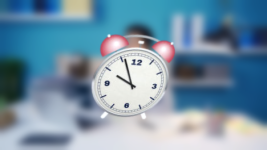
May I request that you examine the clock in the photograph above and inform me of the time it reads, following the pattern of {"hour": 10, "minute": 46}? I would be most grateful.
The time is {"hour": 9, "minute": 56}
